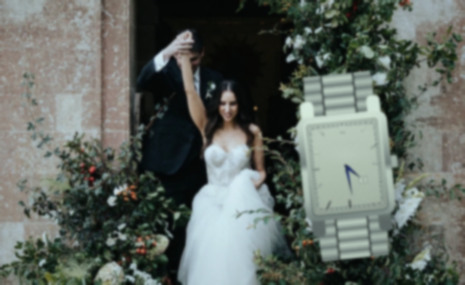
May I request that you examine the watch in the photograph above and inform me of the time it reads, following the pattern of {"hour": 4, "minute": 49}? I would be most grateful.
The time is {"hour": 4, "minute": 29}
